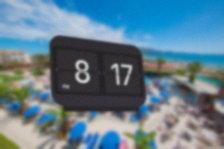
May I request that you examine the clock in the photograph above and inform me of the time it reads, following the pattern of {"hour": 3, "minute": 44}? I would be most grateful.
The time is {"hour": 8, "minute": 17}
